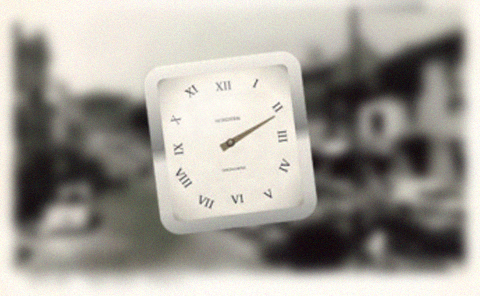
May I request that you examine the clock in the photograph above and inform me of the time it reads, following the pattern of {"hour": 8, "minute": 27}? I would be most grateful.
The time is {"hour": 2, "minute": 11}
